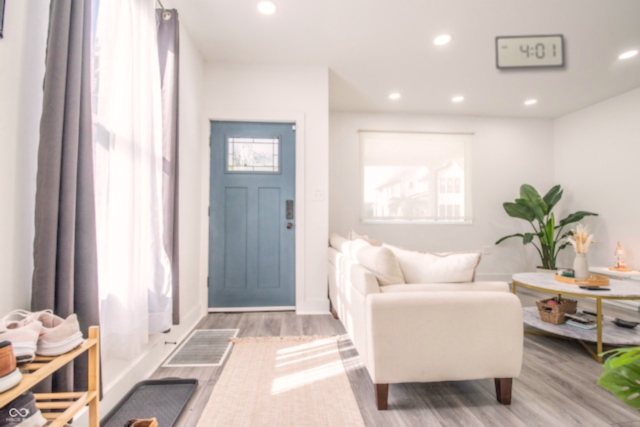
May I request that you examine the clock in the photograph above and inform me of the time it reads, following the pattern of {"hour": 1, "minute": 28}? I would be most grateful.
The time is {"hour": 4, "minute": 1}
